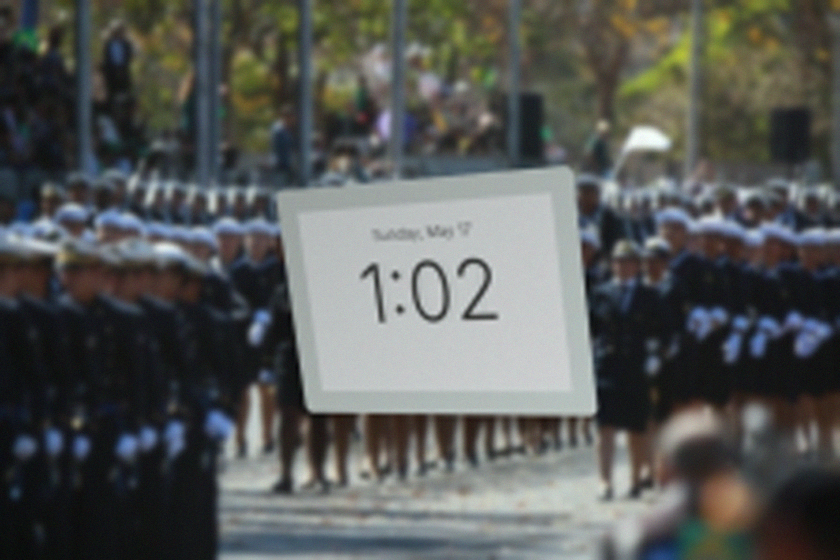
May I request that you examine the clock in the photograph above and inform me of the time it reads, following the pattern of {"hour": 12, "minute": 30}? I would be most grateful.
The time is {"hour": 1, "minute": 2}
